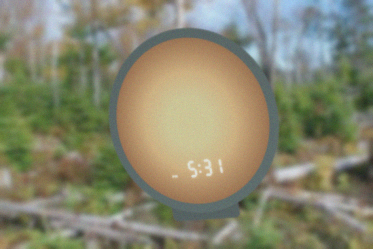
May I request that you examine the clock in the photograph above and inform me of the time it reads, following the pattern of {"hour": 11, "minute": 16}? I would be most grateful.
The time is {"hour": 5, "minute": 31}
